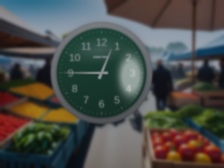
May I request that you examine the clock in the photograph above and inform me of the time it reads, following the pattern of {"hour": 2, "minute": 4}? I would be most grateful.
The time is {"hour": 12, "minute": 45}
